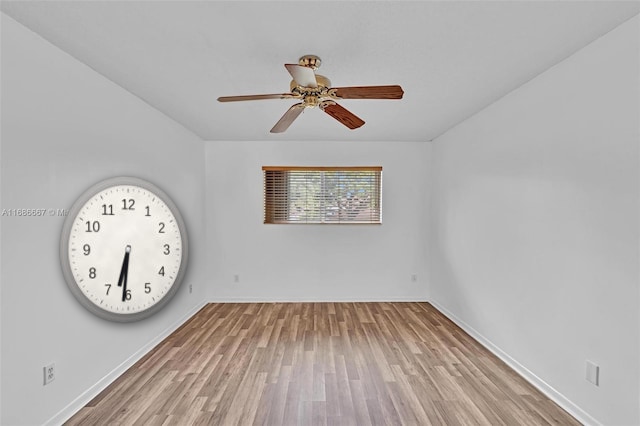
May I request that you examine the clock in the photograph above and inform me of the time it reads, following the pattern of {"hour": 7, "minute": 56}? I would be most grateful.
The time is {"hour": 6, "minute": 31}
